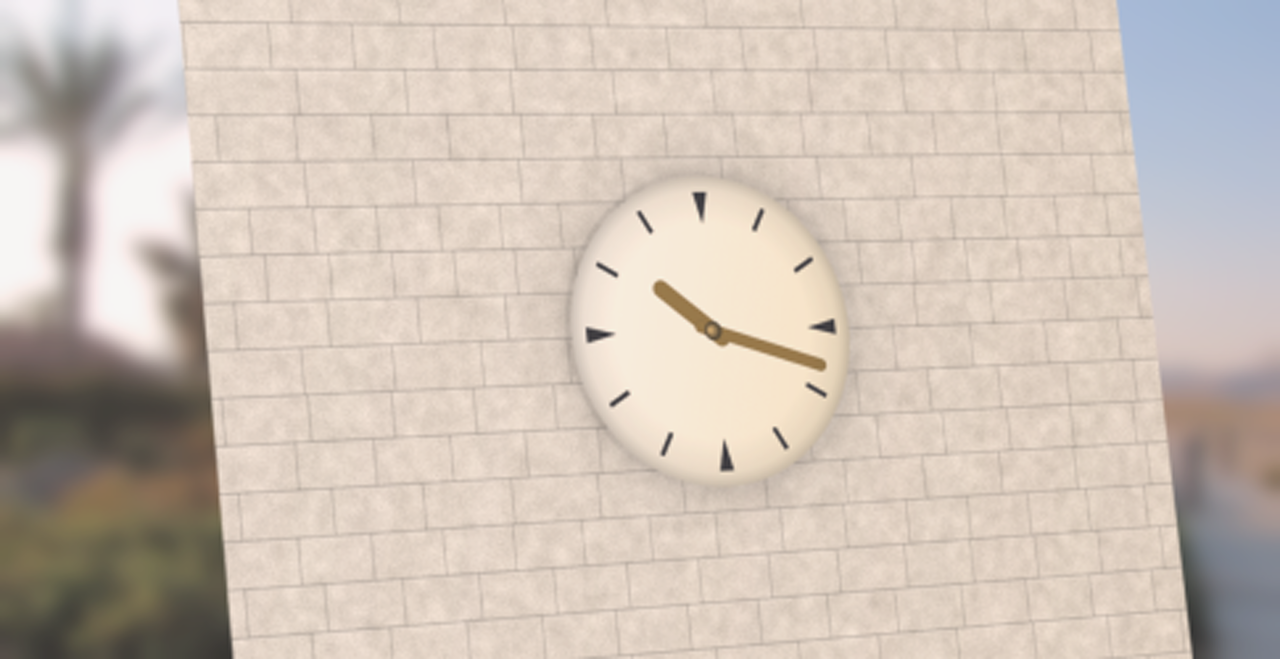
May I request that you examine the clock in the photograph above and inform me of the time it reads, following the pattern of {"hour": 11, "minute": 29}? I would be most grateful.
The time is {"hour": 10, "minute": 18}
